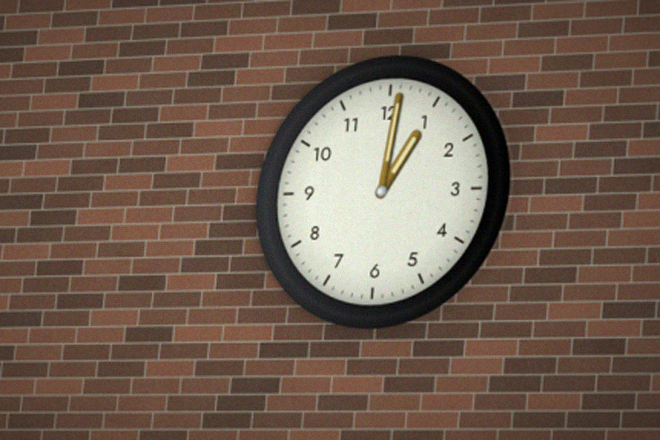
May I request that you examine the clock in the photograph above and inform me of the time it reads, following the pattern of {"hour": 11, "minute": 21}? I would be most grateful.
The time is {"hour": 1, "minute": 1}
